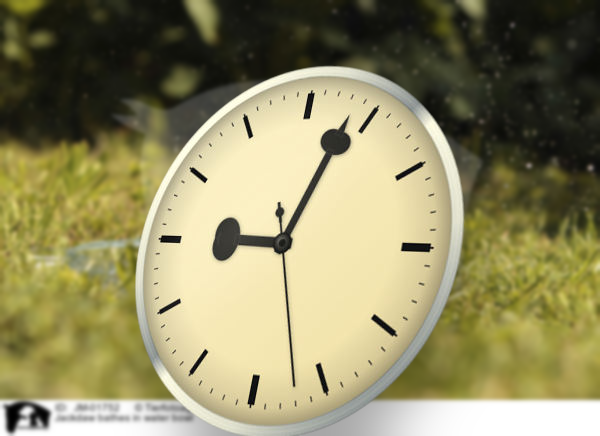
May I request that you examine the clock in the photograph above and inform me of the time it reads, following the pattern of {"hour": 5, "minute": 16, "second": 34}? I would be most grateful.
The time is {"hour": 9, "minute": 3, "second": 27}
